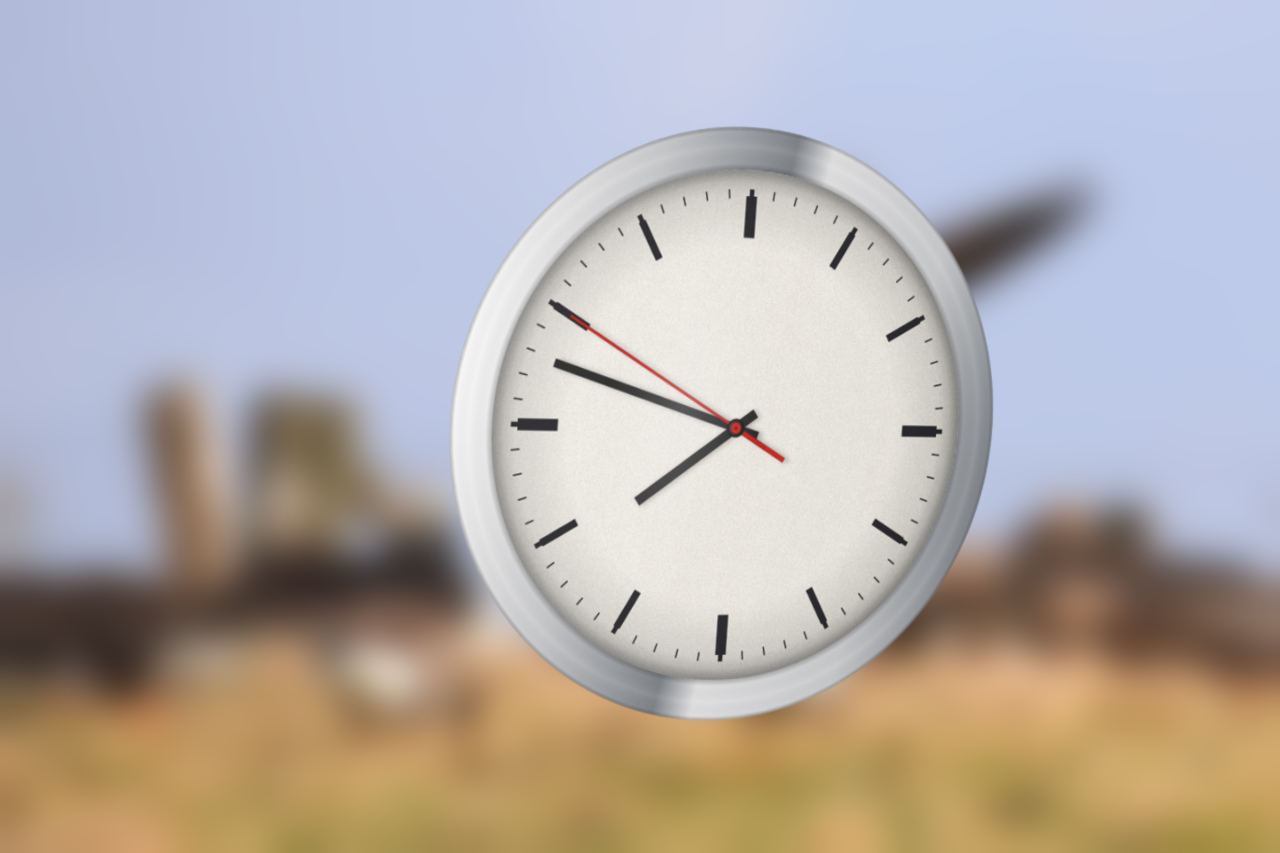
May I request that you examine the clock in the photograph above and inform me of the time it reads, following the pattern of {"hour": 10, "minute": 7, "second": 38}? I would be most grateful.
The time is {"hour": 7, "minute": 47, "second": 50}
